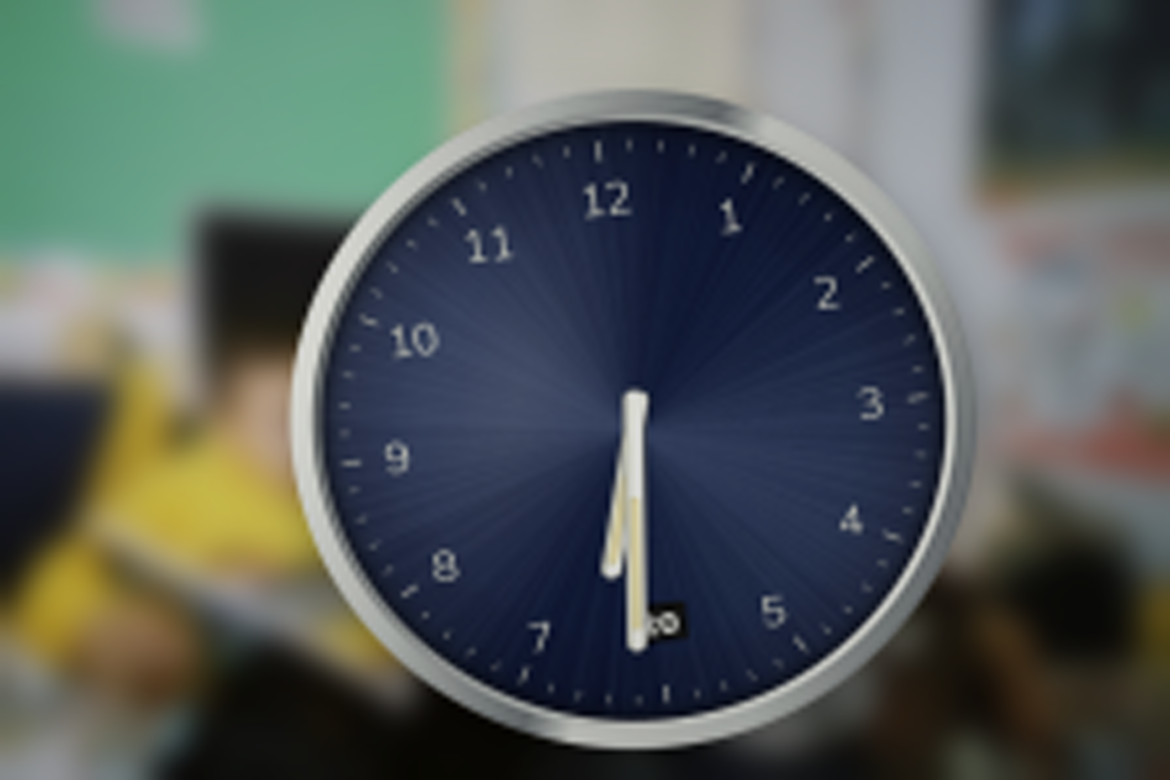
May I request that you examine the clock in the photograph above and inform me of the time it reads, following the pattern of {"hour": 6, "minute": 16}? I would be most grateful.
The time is {"hour": 6, "minute": 31}
